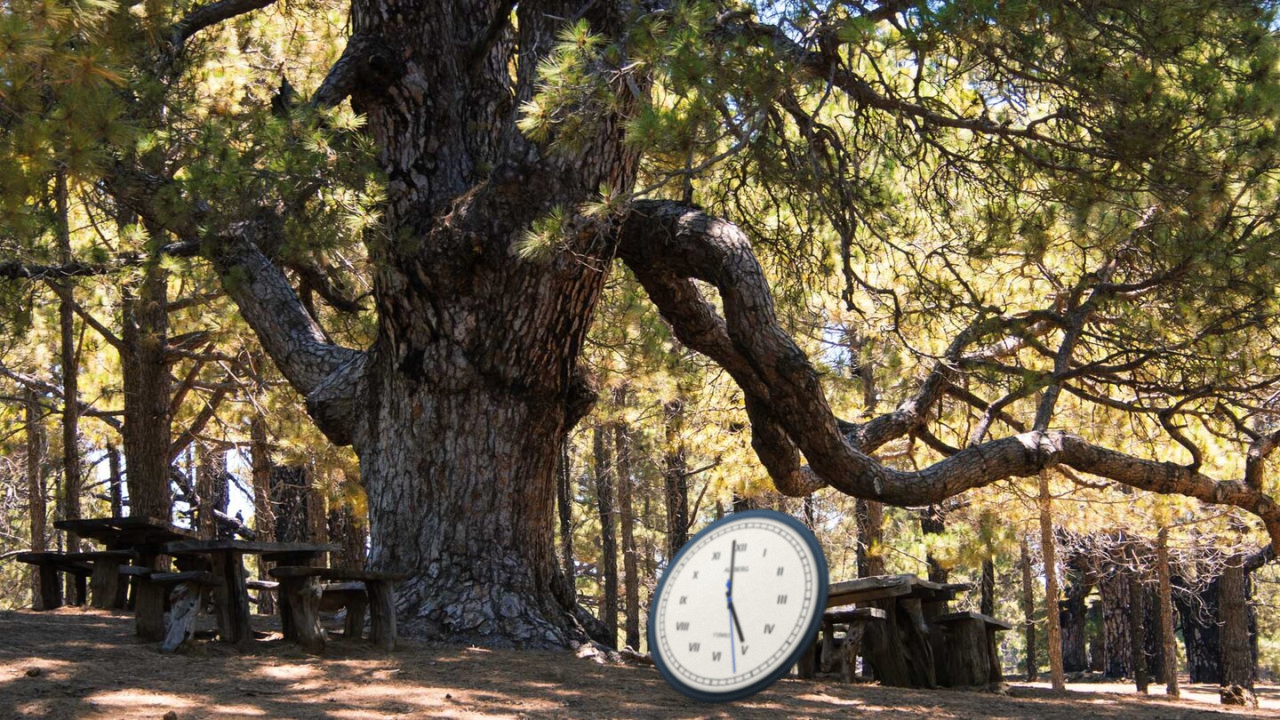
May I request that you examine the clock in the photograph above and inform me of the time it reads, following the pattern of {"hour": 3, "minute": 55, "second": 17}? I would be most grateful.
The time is {"hour": 4, "minute": 58, "second": 27}
